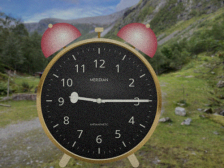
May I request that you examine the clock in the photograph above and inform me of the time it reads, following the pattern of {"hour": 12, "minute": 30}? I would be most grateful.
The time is {"hour": 9, "minute": 15}
